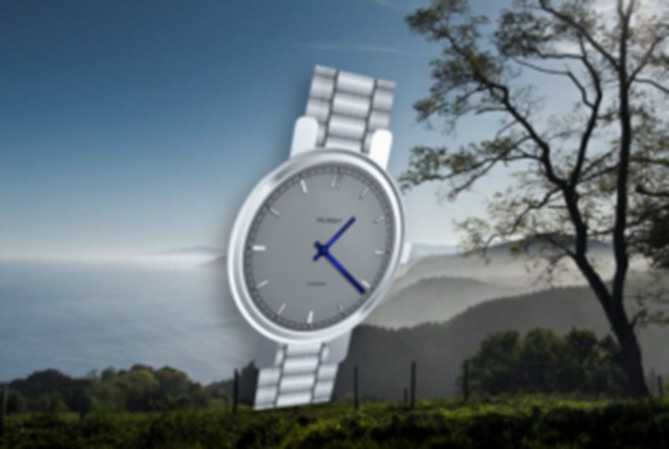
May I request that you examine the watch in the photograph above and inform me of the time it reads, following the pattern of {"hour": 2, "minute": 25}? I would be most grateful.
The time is {"hour": 1, "minute": 21}
